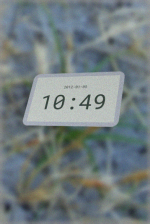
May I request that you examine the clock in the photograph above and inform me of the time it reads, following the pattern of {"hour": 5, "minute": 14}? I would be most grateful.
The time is {"hour": 10, "minute": 49}
